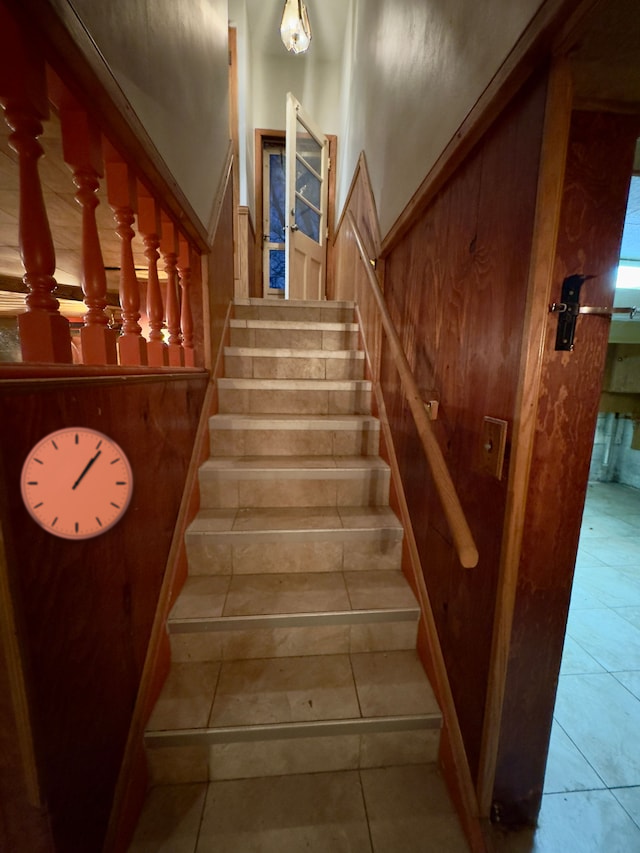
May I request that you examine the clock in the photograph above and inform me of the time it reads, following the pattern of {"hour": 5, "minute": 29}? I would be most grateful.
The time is {"hour": 1, "minute": 6}
